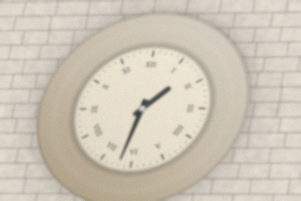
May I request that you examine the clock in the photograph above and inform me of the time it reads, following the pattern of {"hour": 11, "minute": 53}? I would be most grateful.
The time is {"hour": 1, "minute": 32}
